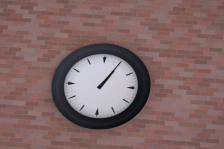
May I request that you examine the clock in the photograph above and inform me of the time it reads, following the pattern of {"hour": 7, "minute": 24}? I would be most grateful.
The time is {"hour": 1, "minute": 5}
